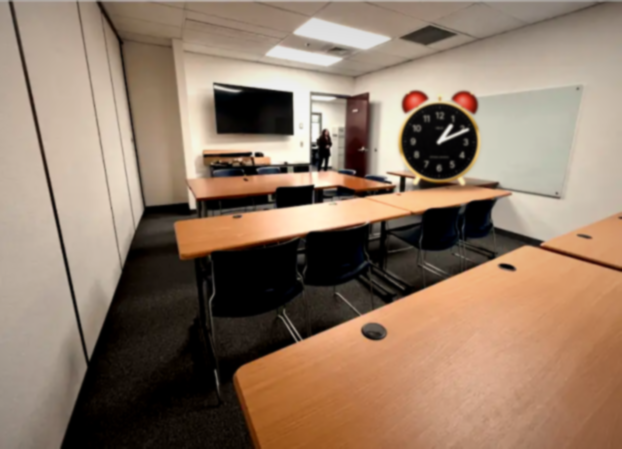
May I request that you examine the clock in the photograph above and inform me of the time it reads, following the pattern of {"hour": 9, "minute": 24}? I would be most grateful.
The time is {"hour": 1, "minute": 11}
